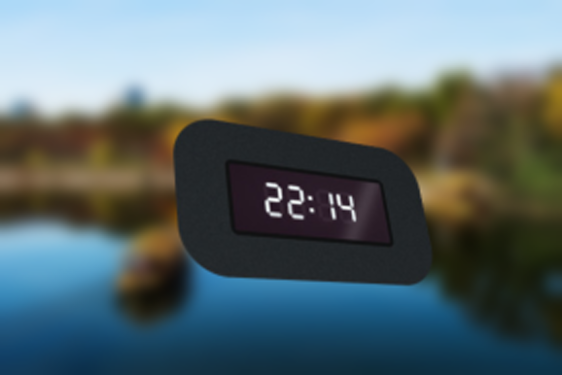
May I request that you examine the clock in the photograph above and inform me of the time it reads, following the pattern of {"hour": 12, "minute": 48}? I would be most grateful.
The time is {"hour": 22, "minute": 14}
